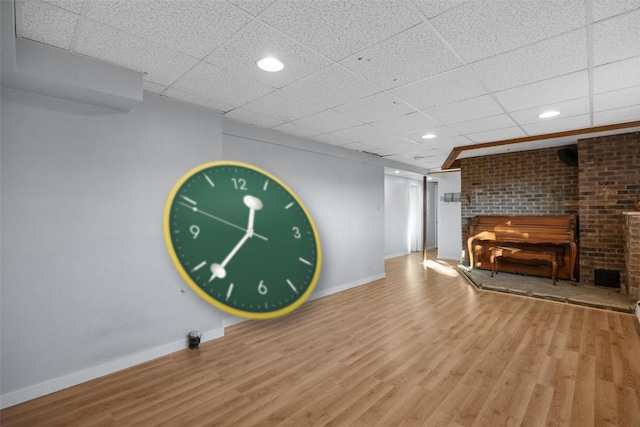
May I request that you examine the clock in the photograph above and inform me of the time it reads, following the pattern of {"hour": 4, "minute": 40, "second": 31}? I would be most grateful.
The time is {"hour": 12, "minute": 37, "second": 49}
